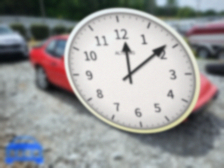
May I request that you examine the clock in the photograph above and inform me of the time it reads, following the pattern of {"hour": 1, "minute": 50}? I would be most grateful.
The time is {"hour": 12, "minute": 9}
